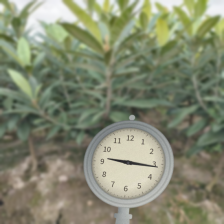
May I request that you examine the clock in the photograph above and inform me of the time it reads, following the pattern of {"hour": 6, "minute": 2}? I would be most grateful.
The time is {"hour": 9, "minute": 16}
